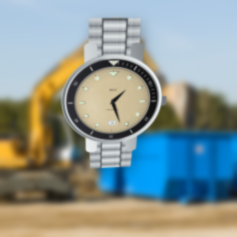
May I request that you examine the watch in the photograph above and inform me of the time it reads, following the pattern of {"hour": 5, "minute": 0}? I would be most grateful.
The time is {"hour": 1, "minute": 27}
